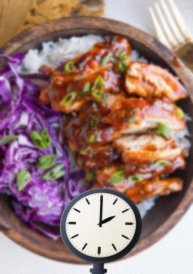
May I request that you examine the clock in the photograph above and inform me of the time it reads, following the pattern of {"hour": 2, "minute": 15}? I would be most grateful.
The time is {"hour": 2, "minute": 0}
